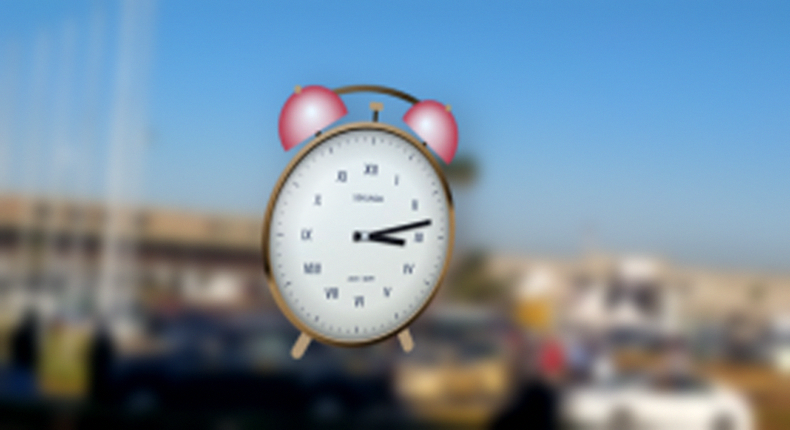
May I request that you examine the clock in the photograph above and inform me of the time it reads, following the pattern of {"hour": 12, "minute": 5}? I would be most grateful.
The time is {"hour": 3, "minute": 13}
